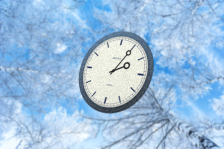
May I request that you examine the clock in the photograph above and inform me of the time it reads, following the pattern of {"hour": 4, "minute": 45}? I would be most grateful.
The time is {"hour": 2, "minute": 5}
